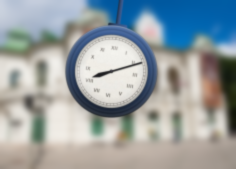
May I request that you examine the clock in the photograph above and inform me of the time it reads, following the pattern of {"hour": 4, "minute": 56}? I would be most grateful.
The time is {"hour": 8, "minute": 11}
